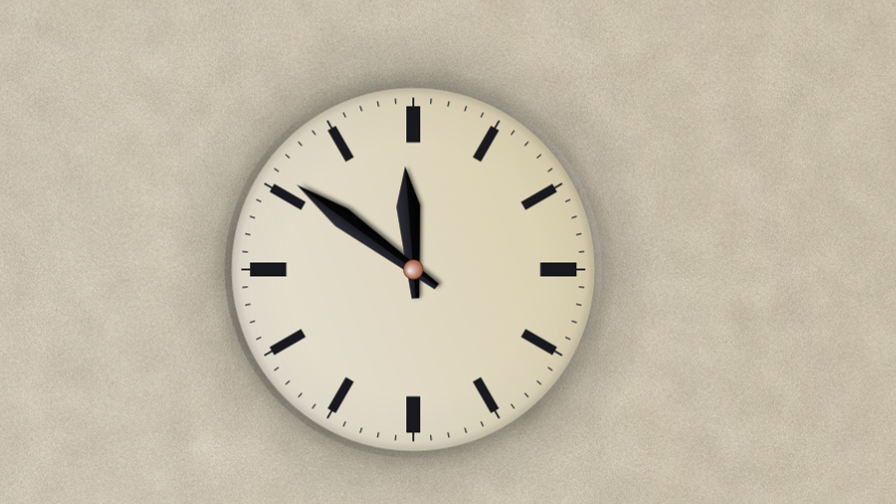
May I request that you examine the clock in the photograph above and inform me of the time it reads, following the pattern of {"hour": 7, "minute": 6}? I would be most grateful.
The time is {"hour": 11, "minute": 51}
